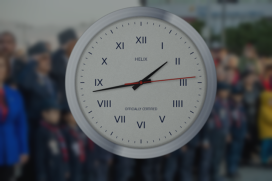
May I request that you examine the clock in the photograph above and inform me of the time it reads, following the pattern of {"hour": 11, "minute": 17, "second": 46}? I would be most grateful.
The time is {"hour": 1, "minute": 43, "second": 14}
